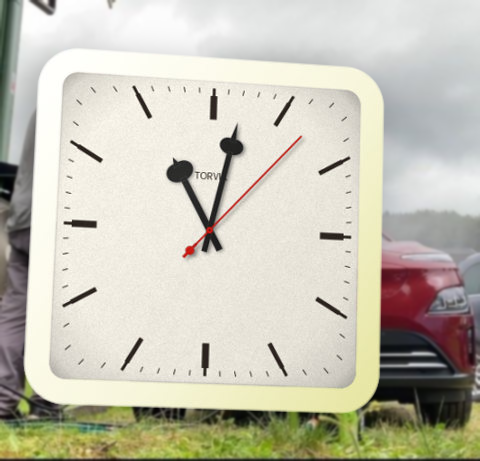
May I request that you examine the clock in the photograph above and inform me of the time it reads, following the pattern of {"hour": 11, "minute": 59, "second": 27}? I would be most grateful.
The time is {"hour": 11, "minute": 2, "second": 7}
